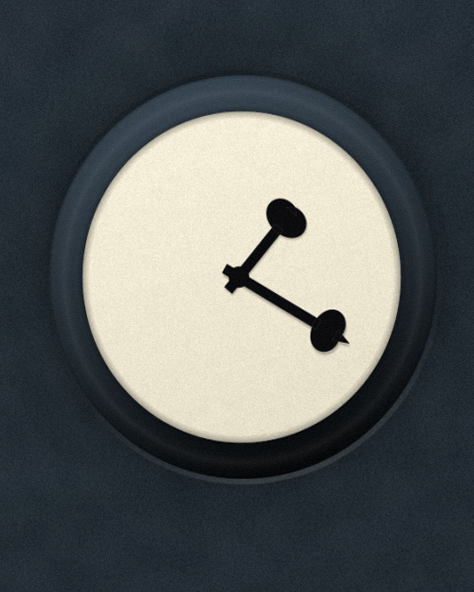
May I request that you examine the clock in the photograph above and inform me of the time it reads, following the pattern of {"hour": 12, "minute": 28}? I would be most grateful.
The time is {"hour": 1, "minute": 20}
